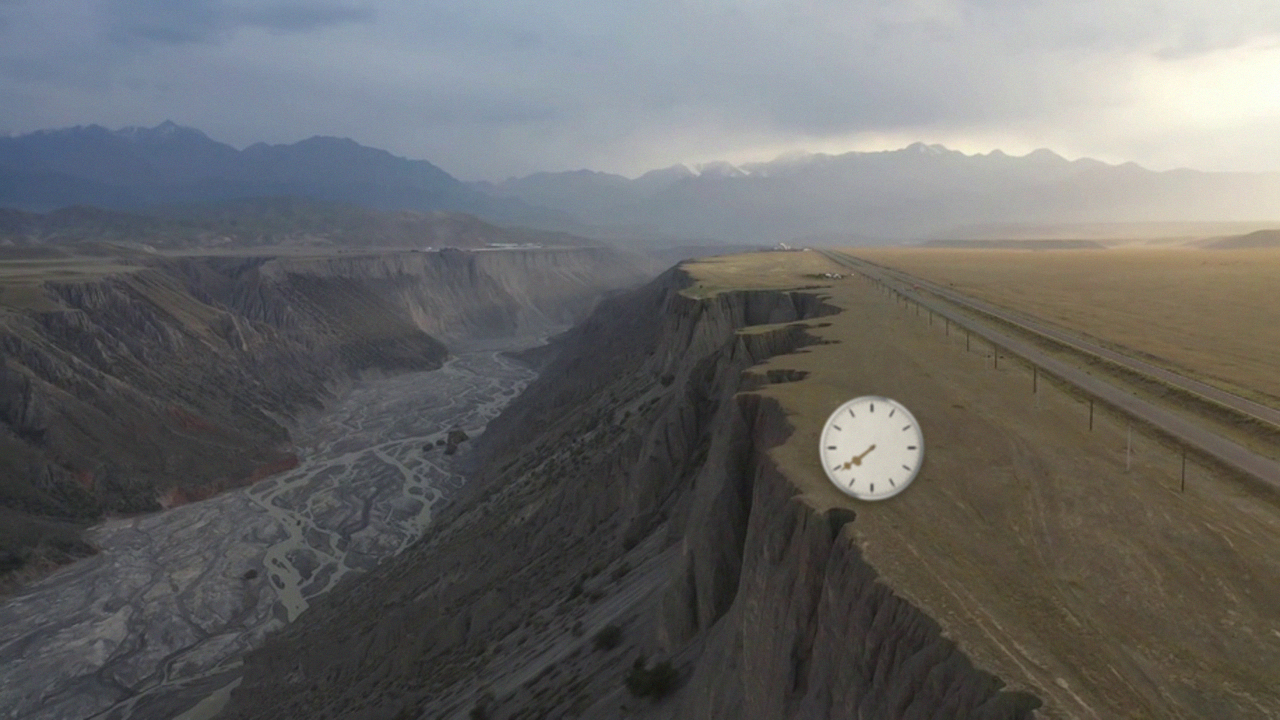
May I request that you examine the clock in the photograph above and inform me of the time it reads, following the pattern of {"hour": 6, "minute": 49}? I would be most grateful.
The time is {"hour": 7, "minute": 39}
